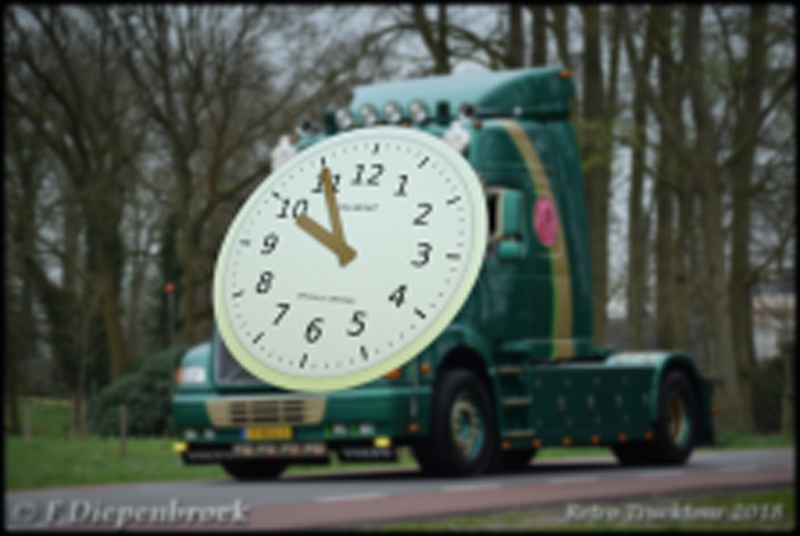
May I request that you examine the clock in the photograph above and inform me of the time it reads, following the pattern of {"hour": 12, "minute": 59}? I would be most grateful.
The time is {"hour": 9, "minute": 55}
